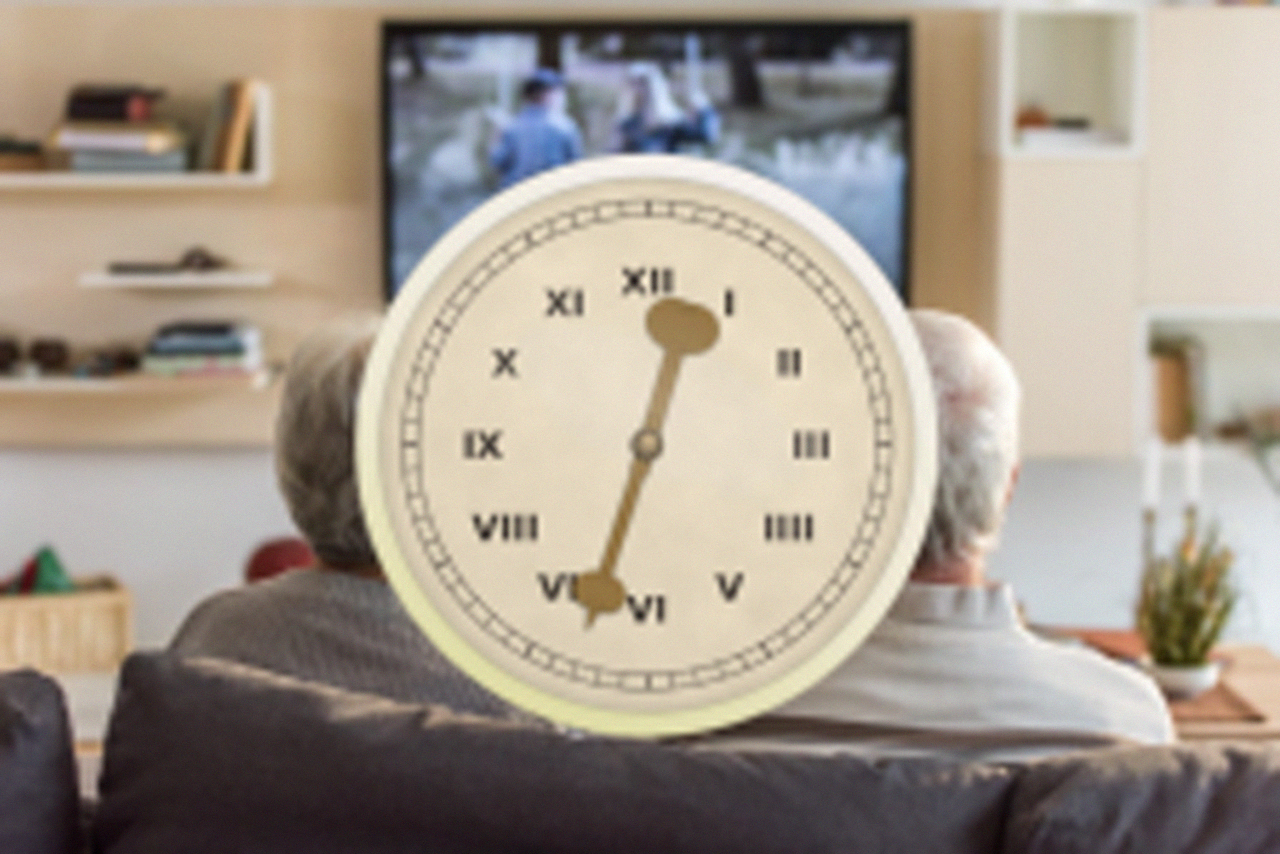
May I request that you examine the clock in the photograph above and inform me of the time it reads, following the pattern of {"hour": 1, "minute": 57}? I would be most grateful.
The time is {"hour": 12, "minute": 33}
